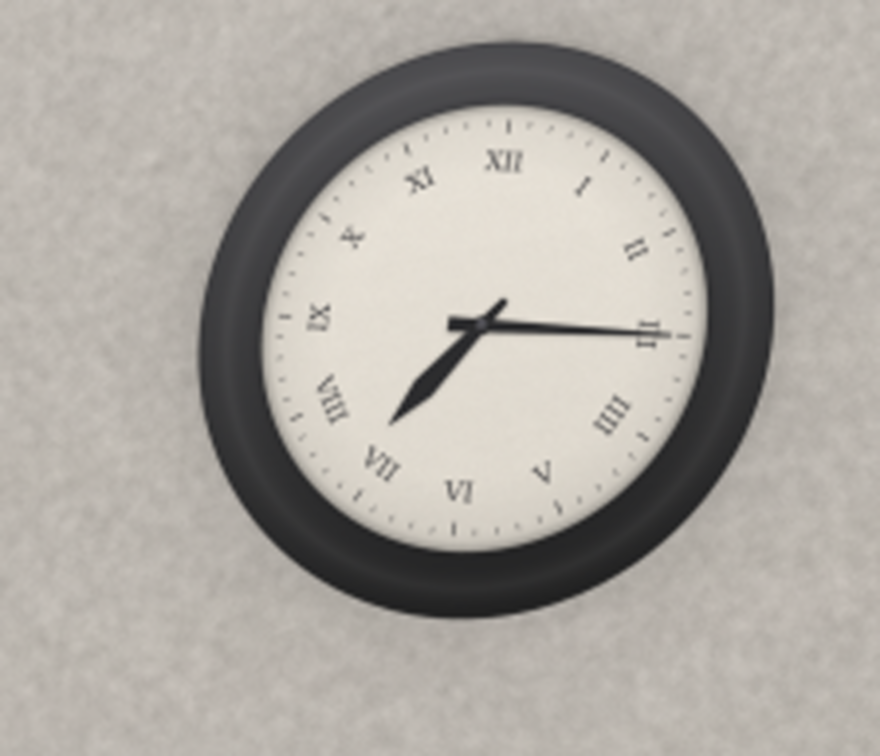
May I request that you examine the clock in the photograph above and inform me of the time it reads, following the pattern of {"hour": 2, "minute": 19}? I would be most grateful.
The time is {"hour": 7, "minute": 15}
